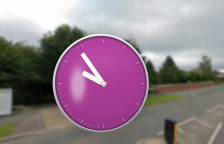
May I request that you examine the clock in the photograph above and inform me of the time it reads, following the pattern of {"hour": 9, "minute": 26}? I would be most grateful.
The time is {"hour": 9, "minute": 54}
